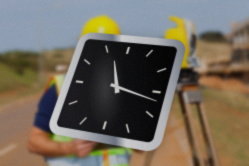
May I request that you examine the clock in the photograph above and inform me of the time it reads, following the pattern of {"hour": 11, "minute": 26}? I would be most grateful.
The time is {"hour": 11, "minute": 17}
